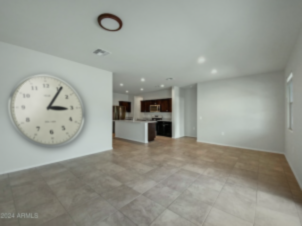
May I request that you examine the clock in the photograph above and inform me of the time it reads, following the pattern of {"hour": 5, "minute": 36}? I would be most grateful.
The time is {"hour": 3, "minute": 6}
